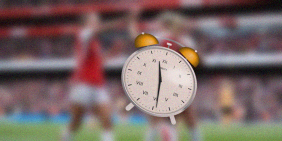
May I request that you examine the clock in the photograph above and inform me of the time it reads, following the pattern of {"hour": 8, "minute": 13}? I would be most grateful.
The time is {"hour": 11, "minute": 29}
